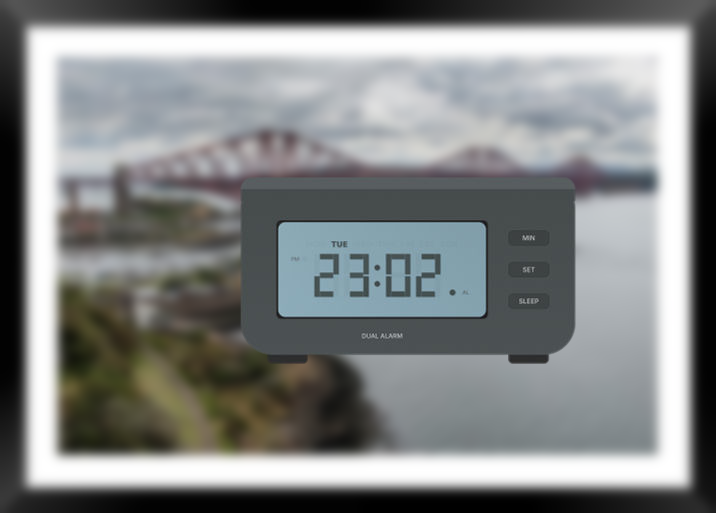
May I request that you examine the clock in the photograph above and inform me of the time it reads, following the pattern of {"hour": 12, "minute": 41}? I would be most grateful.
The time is {"hour": 23, "minute": 2}
